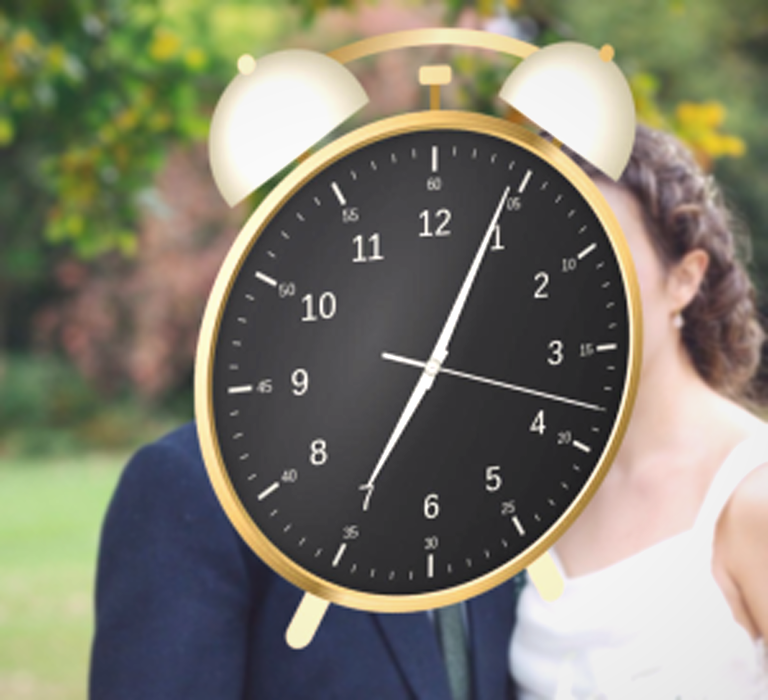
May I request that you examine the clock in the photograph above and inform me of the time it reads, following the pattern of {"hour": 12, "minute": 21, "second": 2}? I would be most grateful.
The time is {"hour": 7, "minute": 4, "second": 18}
